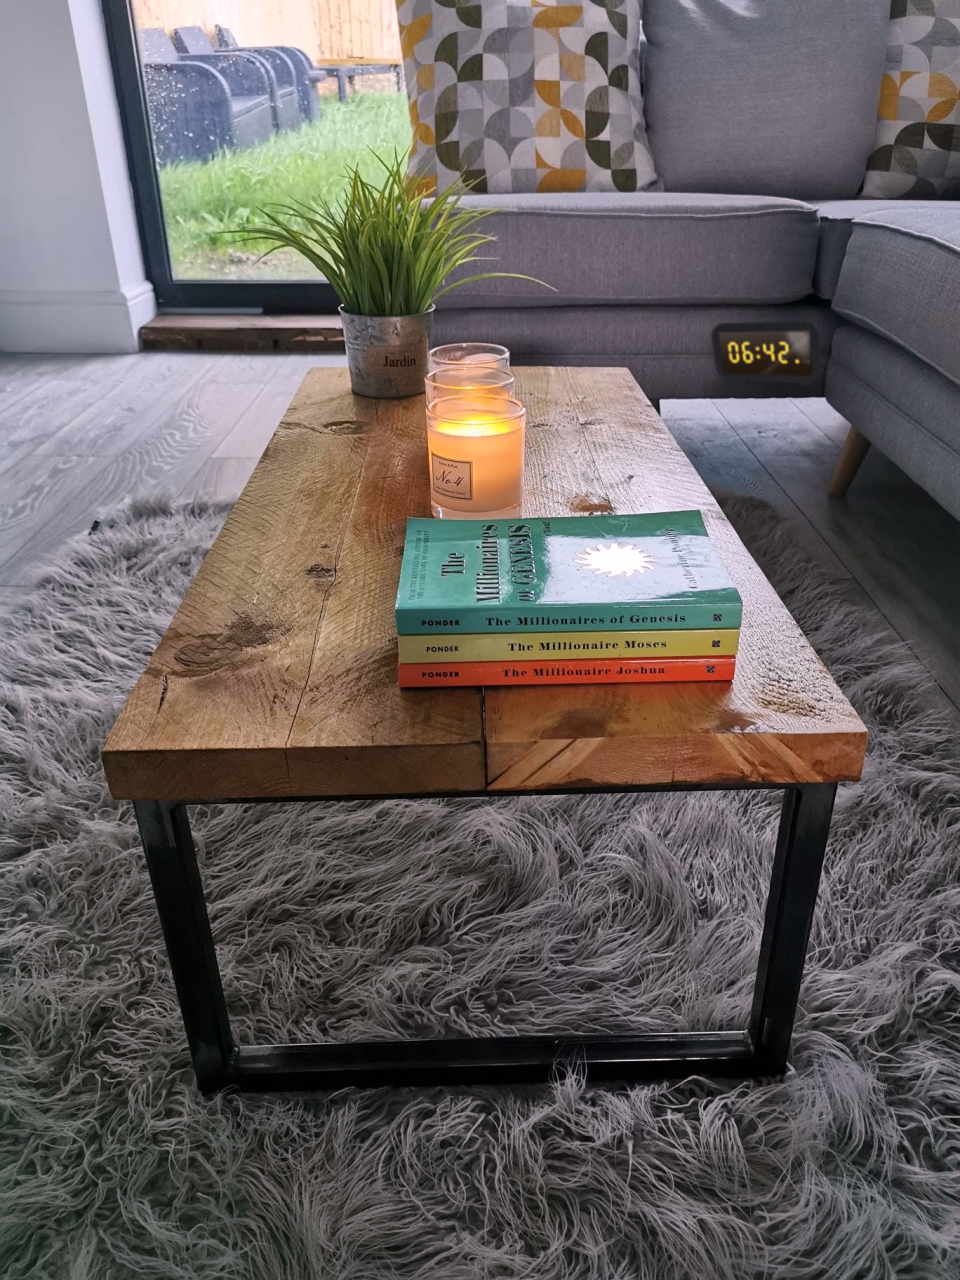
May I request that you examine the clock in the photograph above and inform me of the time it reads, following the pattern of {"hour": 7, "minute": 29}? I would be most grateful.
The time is {"hour": 6, "minute": 42}
